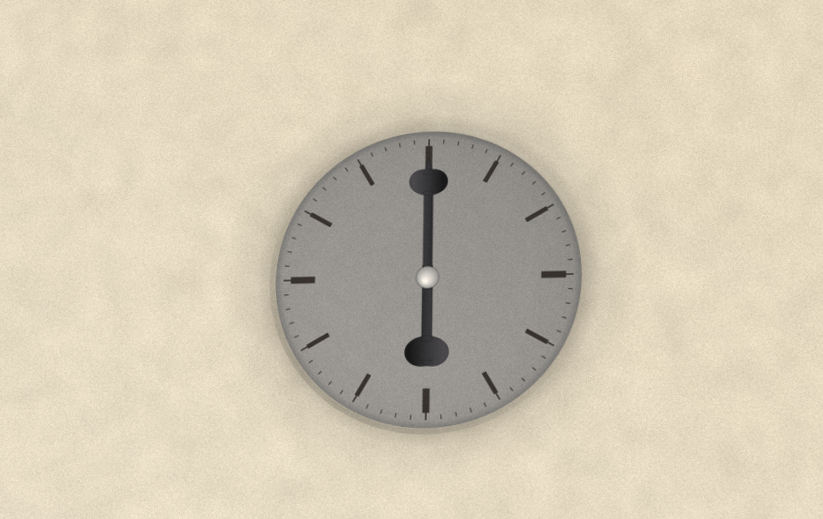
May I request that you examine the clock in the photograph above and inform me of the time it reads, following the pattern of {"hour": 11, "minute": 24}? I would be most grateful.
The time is {"hour": 6, "minute": 0}
